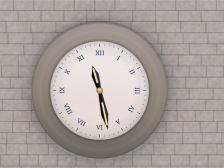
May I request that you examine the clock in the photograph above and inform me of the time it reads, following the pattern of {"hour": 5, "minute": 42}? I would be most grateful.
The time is {"hour": 11, "minute": 28}
